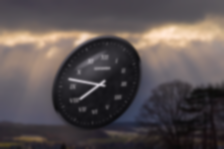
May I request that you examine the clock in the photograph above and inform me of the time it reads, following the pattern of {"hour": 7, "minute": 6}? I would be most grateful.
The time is {"hour": 7, "minute": 47}
